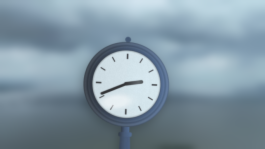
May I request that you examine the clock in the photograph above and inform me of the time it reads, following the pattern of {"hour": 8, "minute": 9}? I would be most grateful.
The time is {"hour": 2, "minute": 41}
